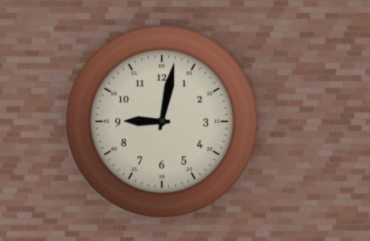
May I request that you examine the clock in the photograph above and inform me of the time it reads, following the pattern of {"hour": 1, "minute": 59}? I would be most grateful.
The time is {"hour": 9, "minute": 2}
